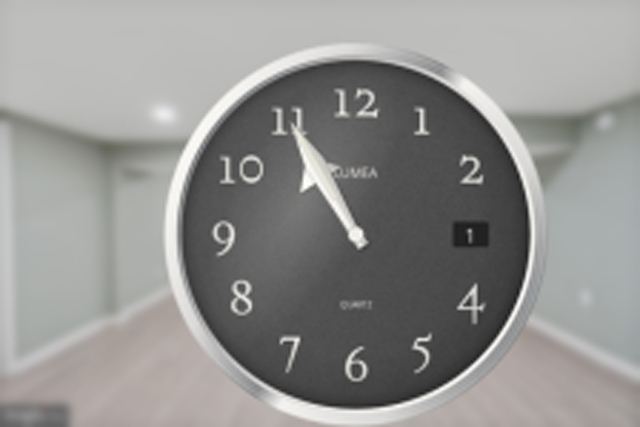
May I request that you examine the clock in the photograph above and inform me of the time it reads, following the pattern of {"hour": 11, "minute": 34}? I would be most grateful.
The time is {"hour": 10, "minute": 55}
